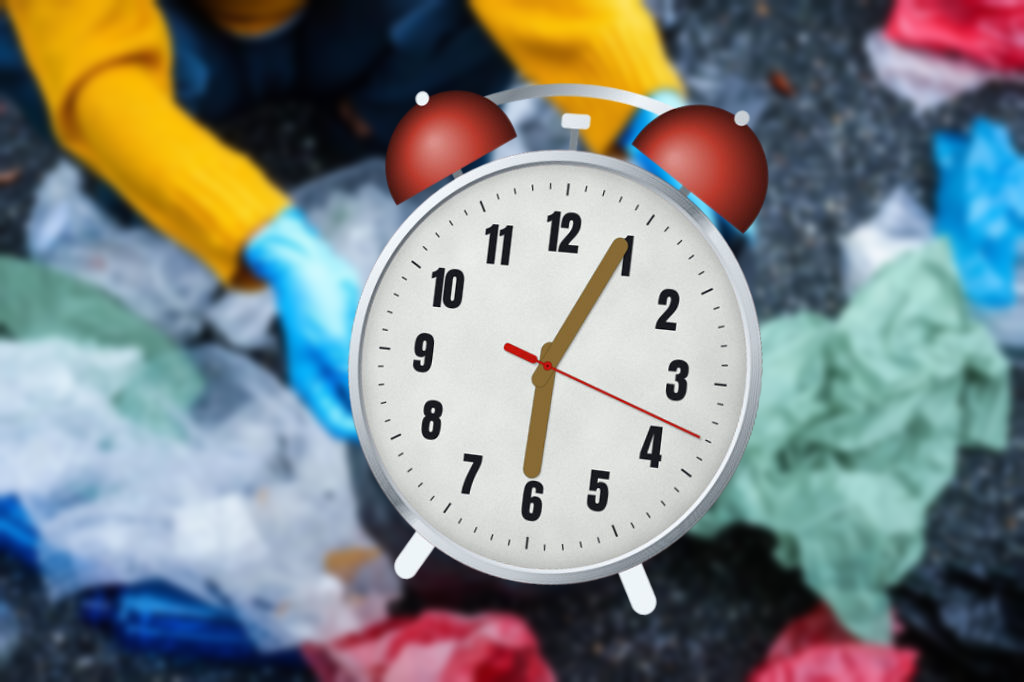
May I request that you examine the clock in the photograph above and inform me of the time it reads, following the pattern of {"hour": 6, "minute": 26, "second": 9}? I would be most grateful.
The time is {"hour": 6, "minute": 4, "second": 18}
